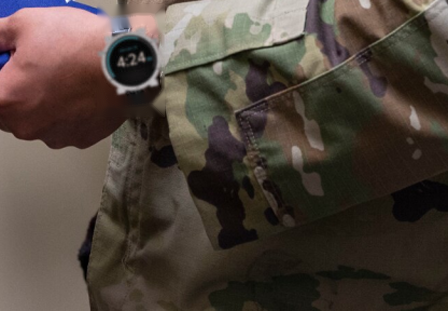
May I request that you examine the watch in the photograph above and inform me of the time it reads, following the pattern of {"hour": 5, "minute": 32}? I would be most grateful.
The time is {"hour": 4, "minute": 24}
